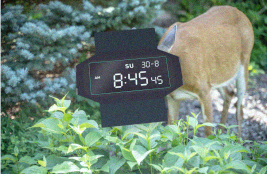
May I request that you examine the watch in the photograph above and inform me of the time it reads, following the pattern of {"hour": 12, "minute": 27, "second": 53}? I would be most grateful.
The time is {"hour": 8, "minute": 45, "second": 45}
